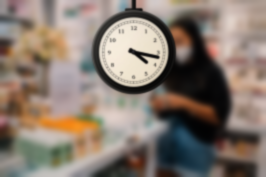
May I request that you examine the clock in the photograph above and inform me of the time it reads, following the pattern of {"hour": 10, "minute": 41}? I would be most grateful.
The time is {"hour": 4, "minute": 17}
